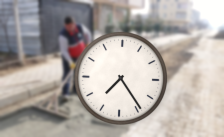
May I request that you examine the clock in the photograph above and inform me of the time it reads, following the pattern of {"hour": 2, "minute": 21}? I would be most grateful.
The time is {"hour": 7, "minute": 24}
